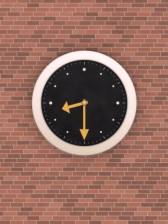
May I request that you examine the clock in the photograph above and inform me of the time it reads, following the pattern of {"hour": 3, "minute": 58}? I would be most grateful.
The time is {"hour": 8, "minute": 30}
